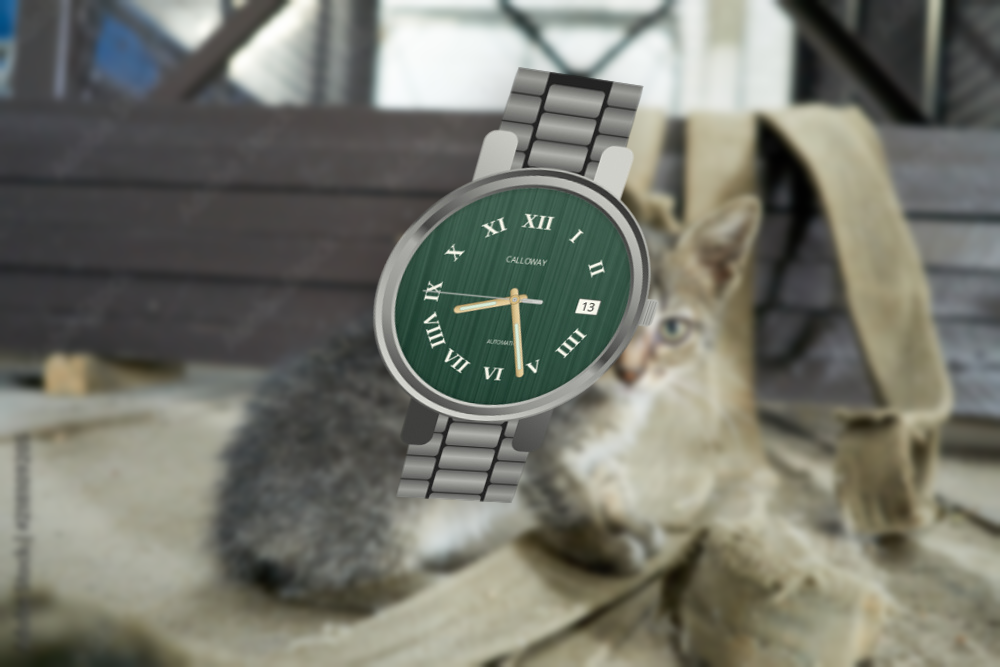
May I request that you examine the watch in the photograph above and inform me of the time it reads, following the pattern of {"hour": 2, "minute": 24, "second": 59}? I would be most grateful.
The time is {"hour": 8, "minute": 26, "second": 45}
